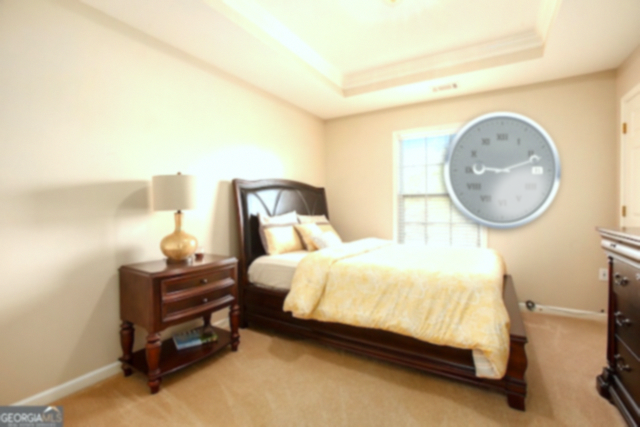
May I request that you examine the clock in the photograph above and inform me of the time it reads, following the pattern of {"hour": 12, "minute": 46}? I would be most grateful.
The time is {"hour": 9, "minute": 12}
